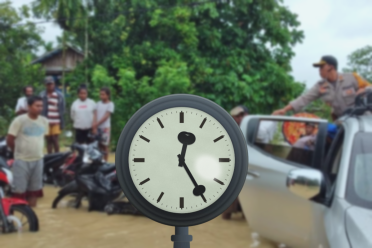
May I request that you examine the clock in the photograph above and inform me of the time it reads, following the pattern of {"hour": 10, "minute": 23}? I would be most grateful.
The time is {"hour": 12, "minute": 25}
